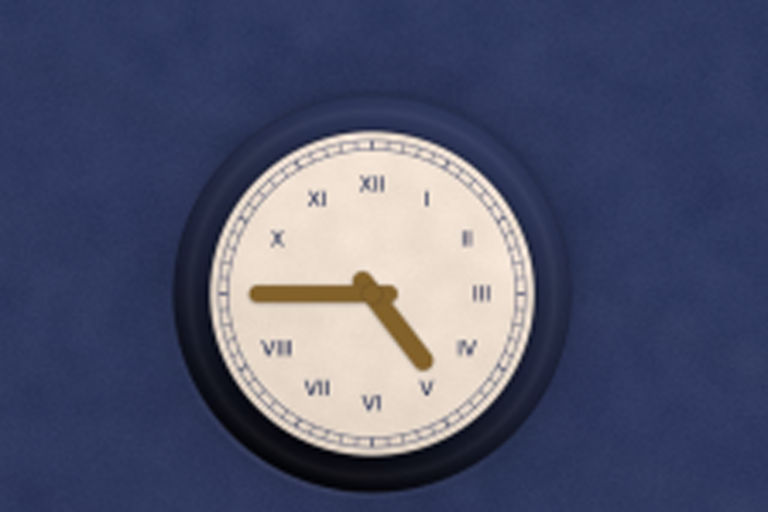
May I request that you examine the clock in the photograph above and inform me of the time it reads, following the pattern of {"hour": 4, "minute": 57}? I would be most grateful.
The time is {"hour": 4, "minute": 45}
